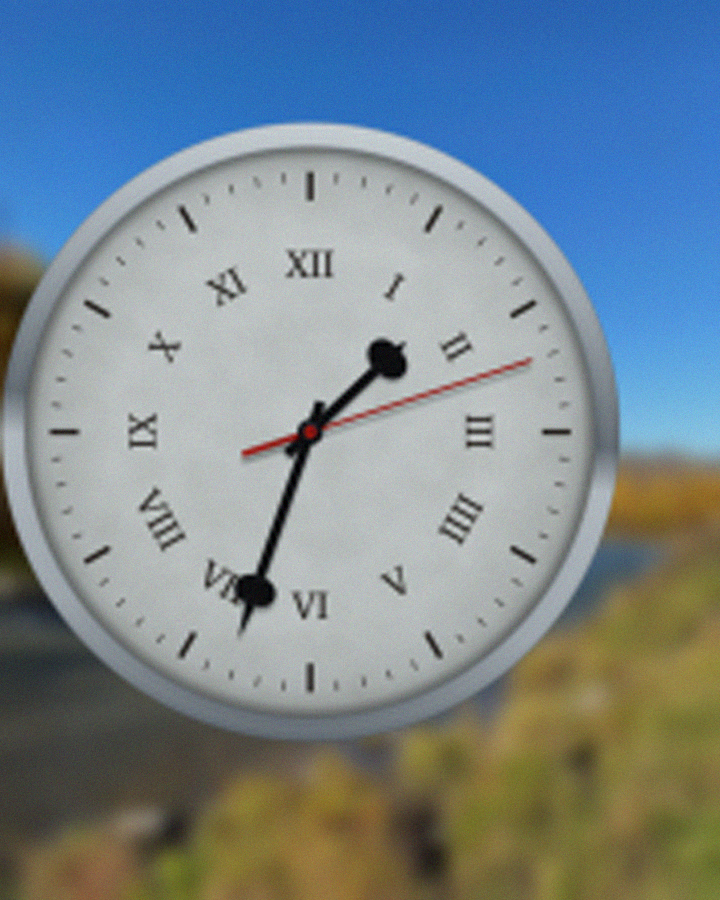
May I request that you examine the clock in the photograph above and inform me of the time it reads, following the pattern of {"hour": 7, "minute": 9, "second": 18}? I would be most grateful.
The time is {"hour": 1, "minute": 33, "second": 12}
